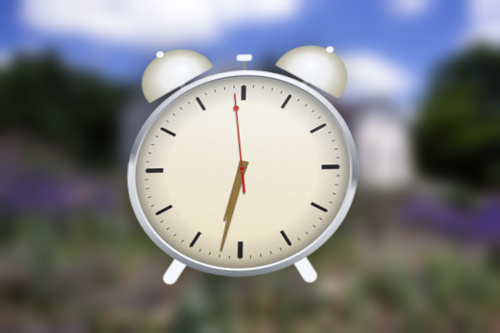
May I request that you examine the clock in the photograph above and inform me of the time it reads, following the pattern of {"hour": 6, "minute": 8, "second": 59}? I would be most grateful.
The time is {"hour": 6, "minute": 31, "second": 59}
